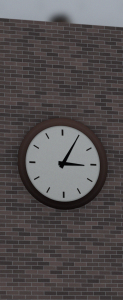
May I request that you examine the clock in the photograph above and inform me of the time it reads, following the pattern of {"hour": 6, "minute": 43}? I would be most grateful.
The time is {"hour": 3, "minute": 5}
